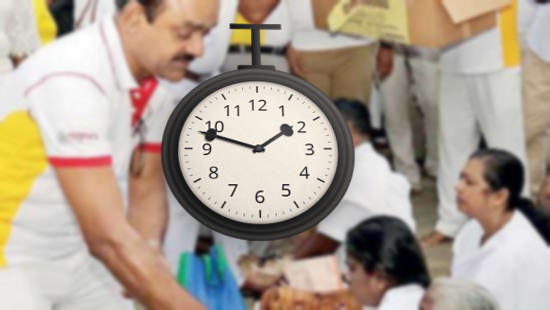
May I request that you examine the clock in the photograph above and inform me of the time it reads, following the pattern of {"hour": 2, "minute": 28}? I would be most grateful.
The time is {"hour": 1, "minute": 48}
